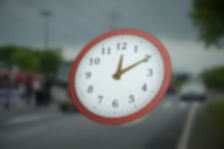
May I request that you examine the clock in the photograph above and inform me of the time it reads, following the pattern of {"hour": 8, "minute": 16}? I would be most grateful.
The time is {"hour": 12, "minute": 10}
